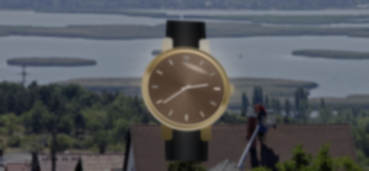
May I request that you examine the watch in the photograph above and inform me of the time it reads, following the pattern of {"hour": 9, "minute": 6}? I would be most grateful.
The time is {"hour": 2, "minute": 39}
